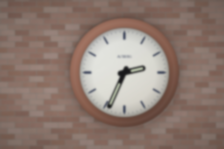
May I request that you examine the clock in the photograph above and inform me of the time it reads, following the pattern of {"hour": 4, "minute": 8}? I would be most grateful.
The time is {"hour": 2, "minute": 34}
